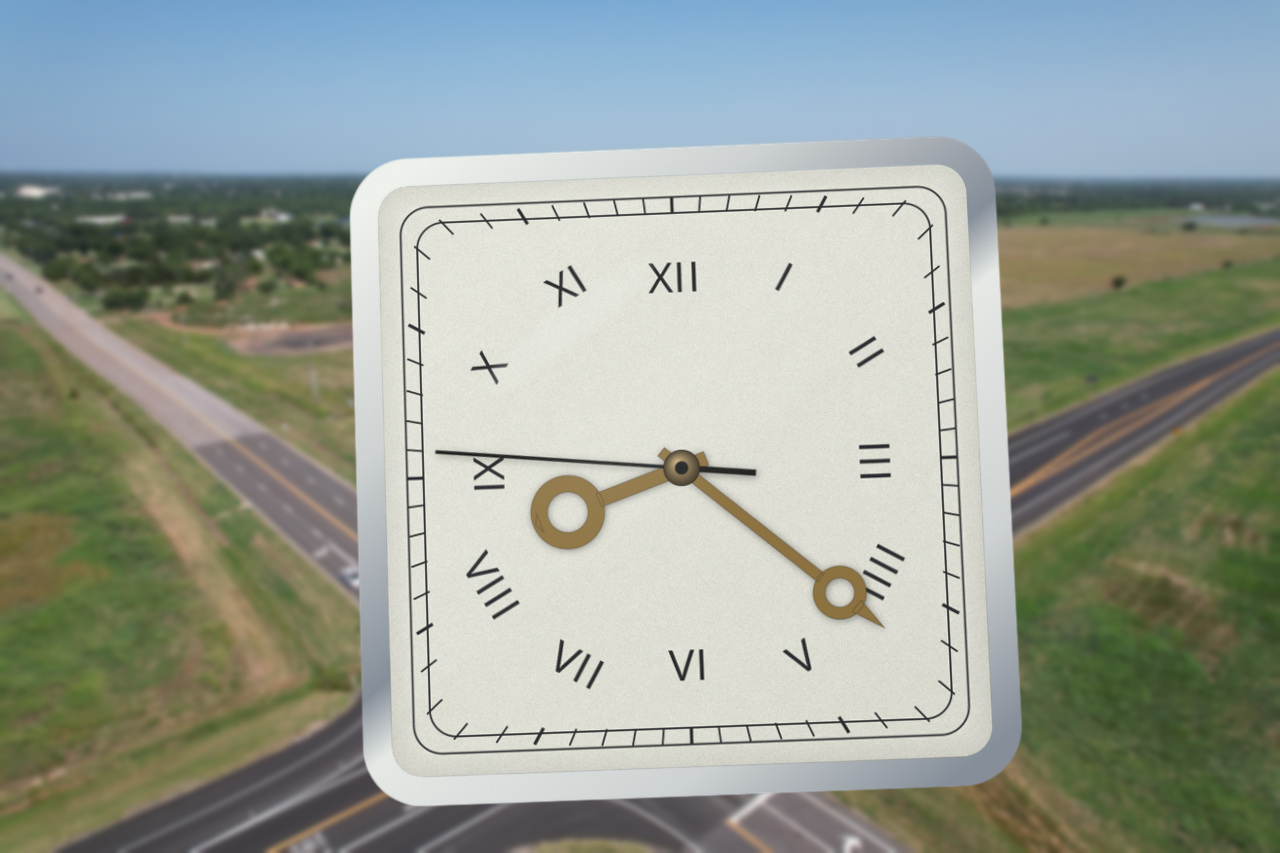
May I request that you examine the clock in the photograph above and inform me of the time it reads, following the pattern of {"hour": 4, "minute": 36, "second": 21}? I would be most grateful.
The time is {"hour": 8, "minute": 21, "second": 46}
